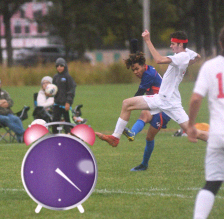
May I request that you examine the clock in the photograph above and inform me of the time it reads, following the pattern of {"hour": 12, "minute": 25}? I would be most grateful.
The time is {"hour": 4, "minute": 22}
